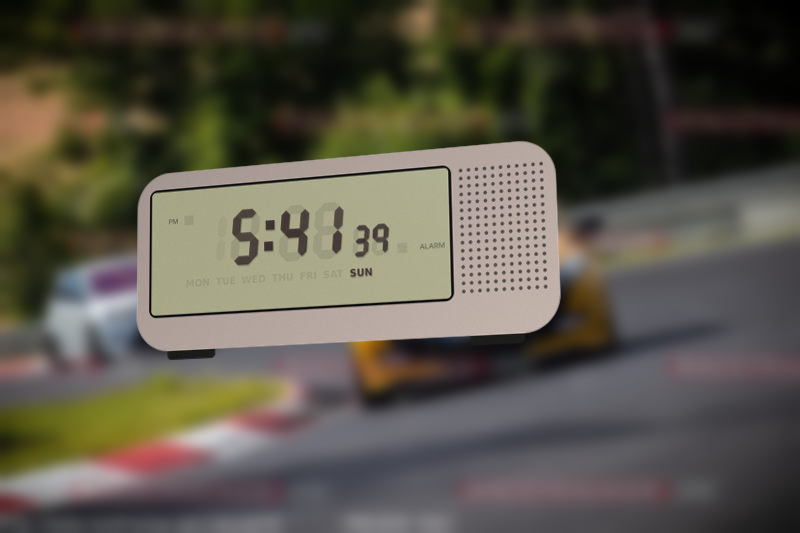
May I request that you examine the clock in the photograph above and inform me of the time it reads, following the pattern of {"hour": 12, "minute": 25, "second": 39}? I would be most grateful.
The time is {"hour": 5, "minute": 41, "second": 39}
